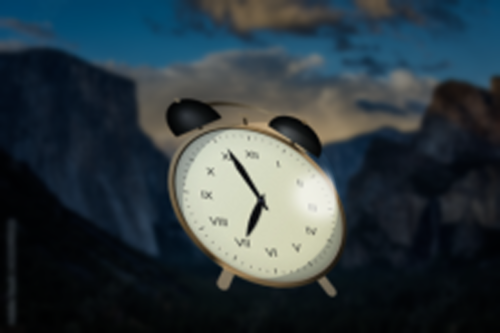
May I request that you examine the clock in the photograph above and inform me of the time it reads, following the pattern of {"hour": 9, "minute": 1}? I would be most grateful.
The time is {"hour": 6, "minute": 56}
